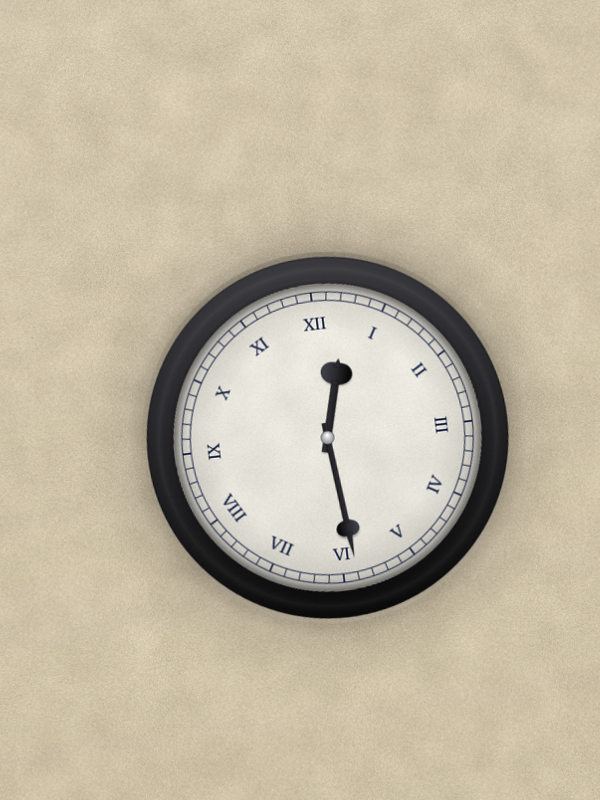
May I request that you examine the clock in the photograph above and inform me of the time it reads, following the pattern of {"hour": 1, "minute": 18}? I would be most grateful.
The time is {"hour": 12, "minute": 29}
